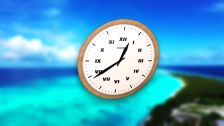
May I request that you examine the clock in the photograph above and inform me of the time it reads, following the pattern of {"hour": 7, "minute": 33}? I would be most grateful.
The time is {"hour": 12, "minute": 39}
